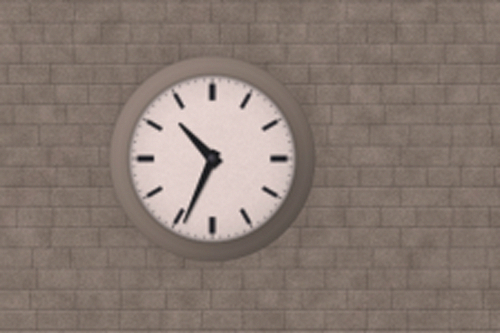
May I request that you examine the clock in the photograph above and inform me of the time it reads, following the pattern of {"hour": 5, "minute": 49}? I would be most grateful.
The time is {"hour": 10, "minute": 34}
